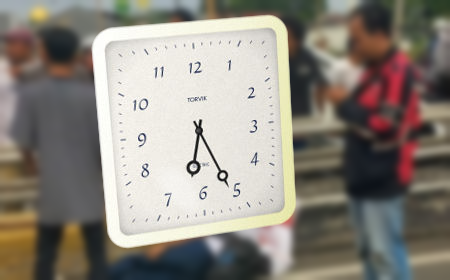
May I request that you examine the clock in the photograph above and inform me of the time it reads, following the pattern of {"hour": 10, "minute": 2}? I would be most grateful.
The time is {"hour": 6, "minute": 26}
